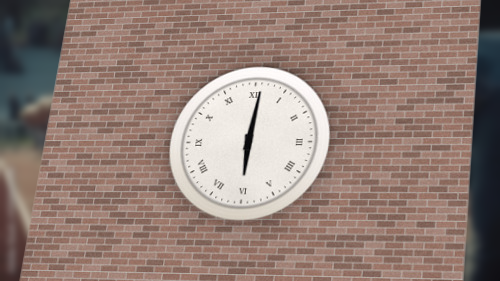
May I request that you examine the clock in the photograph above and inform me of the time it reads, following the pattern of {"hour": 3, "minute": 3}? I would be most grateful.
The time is {"hour": 6, "minute": 1}
